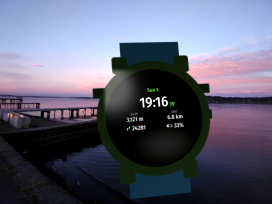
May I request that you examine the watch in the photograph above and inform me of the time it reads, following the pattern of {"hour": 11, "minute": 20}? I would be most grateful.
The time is {"hour": 19, "minute": 16}
